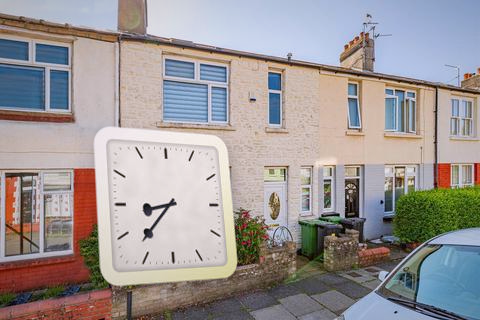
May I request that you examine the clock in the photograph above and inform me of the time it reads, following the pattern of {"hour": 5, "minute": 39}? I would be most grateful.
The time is {"hour": 8, "minute": 37}
